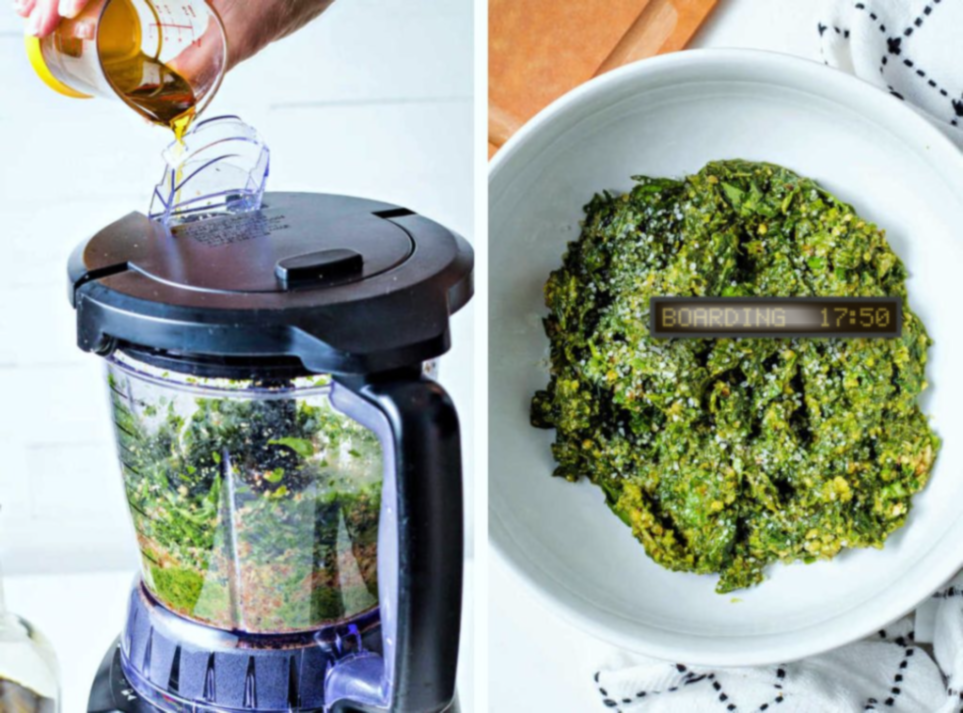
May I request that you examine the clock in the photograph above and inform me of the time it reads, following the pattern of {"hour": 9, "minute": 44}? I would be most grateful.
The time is {"hour": 17, "minute": 50}
